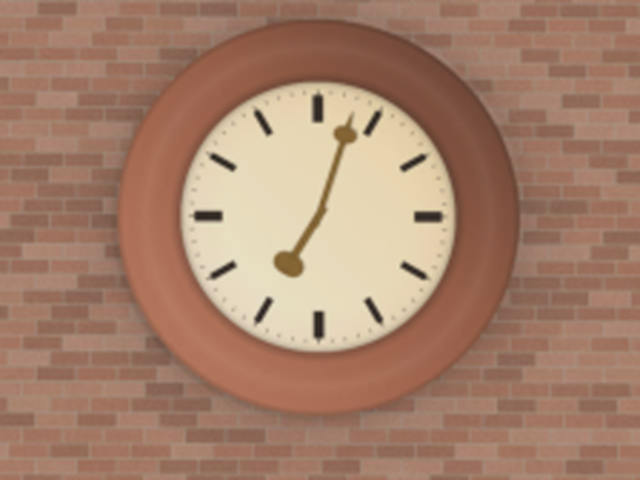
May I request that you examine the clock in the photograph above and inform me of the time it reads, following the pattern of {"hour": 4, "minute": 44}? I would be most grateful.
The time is {"hour": 7, "minute": 3}
